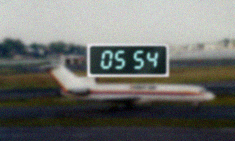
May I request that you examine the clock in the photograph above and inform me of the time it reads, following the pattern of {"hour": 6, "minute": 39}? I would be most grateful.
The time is {"hour": 5, "minute": 54}
